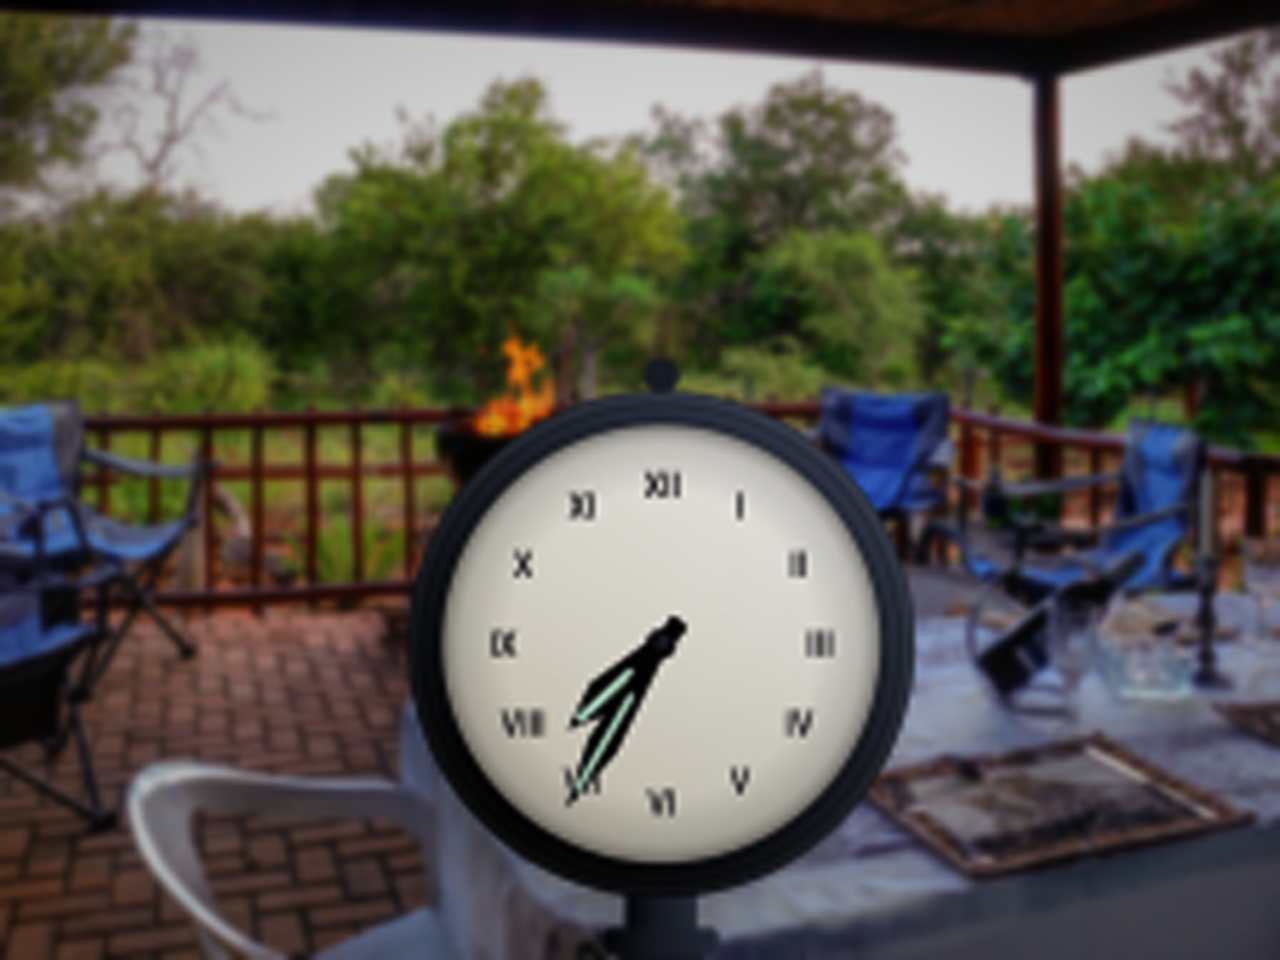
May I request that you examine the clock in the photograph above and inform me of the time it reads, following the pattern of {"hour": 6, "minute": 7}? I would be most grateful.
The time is {"hour": 7, "minute": 35}
